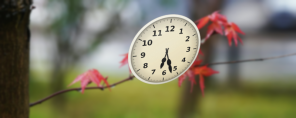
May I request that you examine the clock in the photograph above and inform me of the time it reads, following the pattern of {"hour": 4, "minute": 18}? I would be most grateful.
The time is {"hour": 6, "minute": 27}
